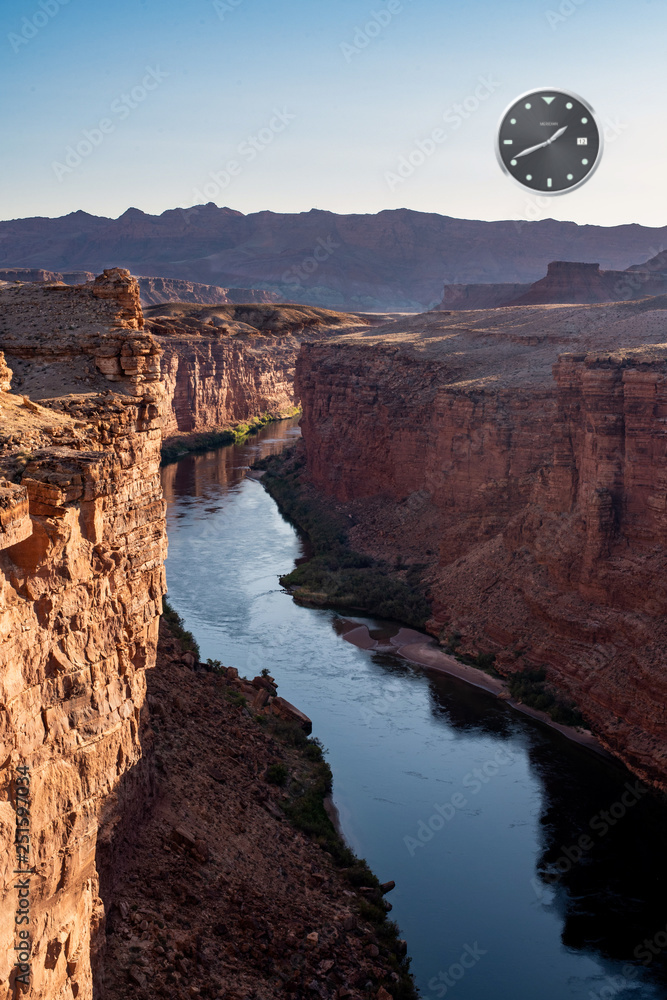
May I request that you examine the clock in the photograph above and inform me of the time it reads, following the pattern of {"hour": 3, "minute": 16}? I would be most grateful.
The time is {"hour": 1, "minute": 41}
